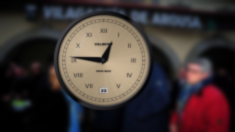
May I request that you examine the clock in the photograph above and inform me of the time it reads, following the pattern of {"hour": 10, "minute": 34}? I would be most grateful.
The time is {"hour": 12, "minute": 46}
